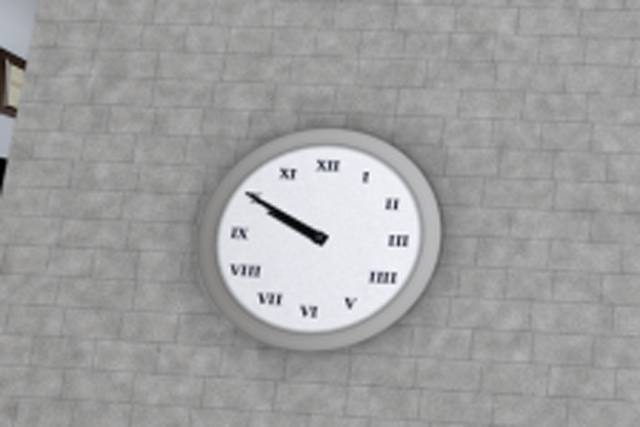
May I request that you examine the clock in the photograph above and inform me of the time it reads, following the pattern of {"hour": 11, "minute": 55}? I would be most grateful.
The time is {"hour": 9, "minute": 50}
